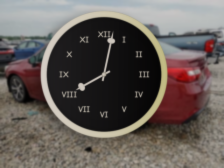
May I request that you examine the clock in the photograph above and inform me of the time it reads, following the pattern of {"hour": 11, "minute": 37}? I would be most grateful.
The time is {"hour": 8, "minute": 2}
